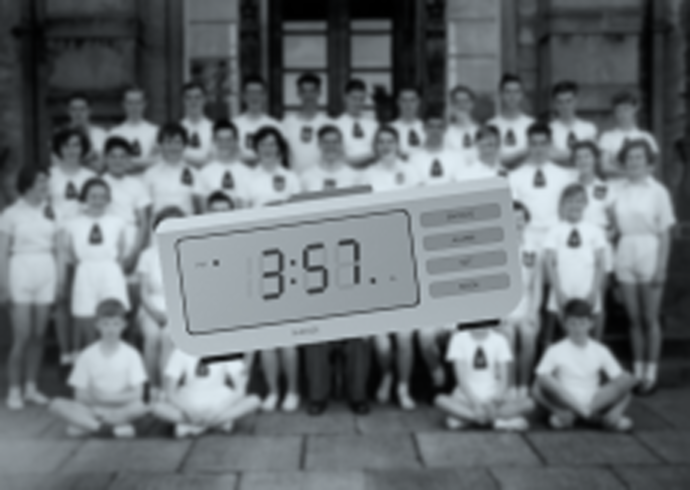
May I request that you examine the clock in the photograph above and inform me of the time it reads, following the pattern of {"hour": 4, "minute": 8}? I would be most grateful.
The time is {"hour": 3, "minute": 57}
